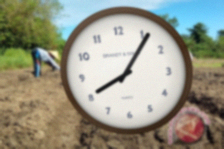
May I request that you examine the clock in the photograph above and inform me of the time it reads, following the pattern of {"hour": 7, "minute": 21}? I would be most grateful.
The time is {"hour": 8, "minute": 6}
